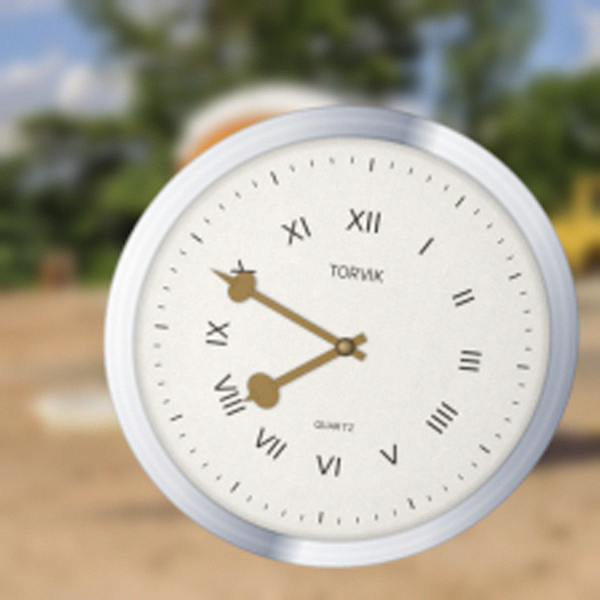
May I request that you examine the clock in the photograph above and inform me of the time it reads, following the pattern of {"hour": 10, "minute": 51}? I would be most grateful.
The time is {"hour": 7, "minute": 49}
